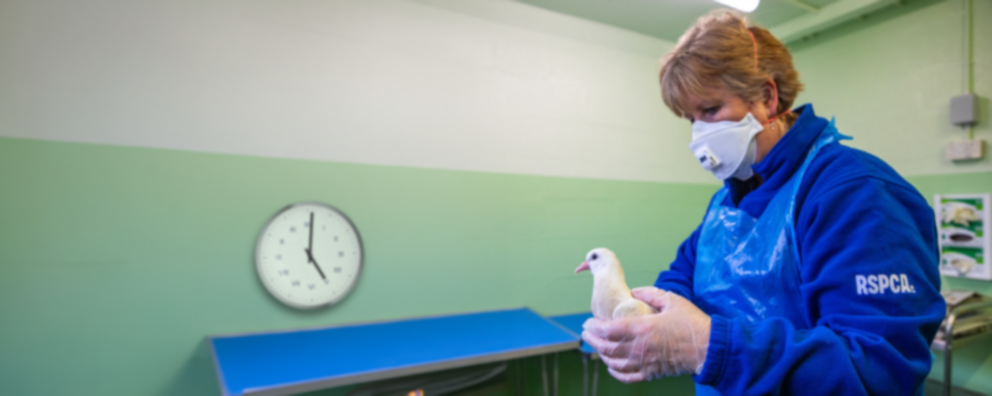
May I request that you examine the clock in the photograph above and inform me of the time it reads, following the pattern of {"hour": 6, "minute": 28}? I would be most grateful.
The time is {"hour": 5, "minute": 1}
